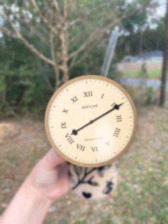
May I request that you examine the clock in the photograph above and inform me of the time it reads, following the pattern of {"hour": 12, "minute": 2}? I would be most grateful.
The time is {"hour": 8, "minute": 11}
